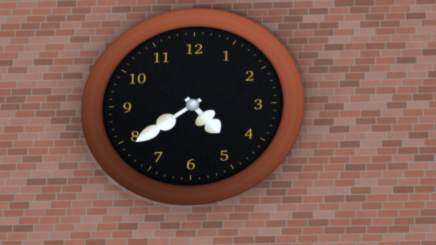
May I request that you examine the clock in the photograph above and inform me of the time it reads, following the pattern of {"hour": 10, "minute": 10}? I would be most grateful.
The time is {"hour": 4, "minute": 39}
